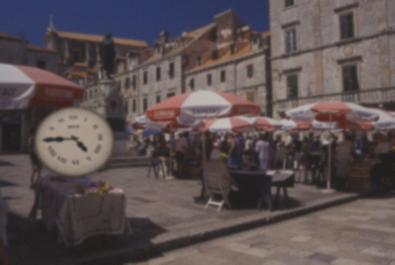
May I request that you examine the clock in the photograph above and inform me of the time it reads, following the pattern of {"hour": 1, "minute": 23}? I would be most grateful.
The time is {"hour": 4, "minute": 45}
